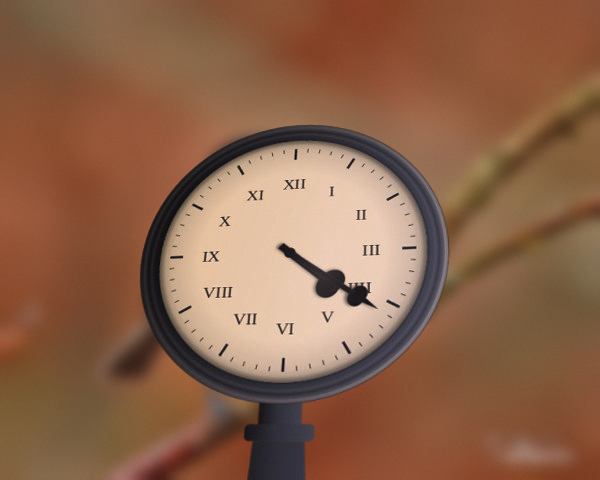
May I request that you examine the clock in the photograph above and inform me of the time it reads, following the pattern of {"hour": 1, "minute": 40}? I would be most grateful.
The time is {"hour": 4, "minute": 21}
